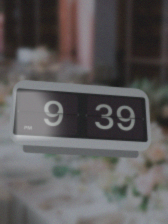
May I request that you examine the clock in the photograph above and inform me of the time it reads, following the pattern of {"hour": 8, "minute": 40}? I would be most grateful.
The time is {"hour": 9, "minute": 39}
